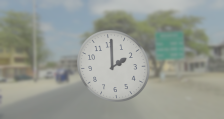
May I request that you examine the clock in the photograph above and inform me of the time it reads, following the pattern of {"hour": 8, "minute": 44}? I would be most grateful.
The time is {"hour": 2, "minute": 1}
